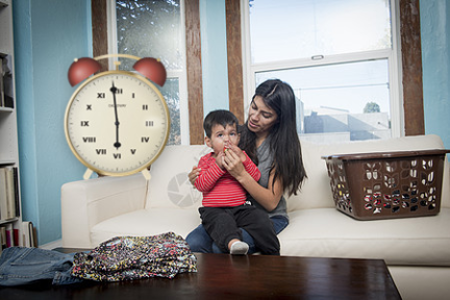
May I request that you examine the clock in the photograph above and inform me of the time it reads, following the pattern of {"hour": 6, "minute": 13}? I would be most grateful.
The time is {"hour": 5, "minute": 59}
